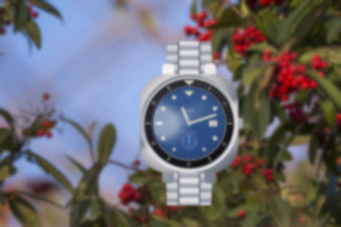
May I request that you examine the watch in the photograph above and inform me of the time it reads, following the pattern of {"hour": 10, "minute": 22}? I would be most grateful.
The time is {"hour": 11, "minute": 12}
